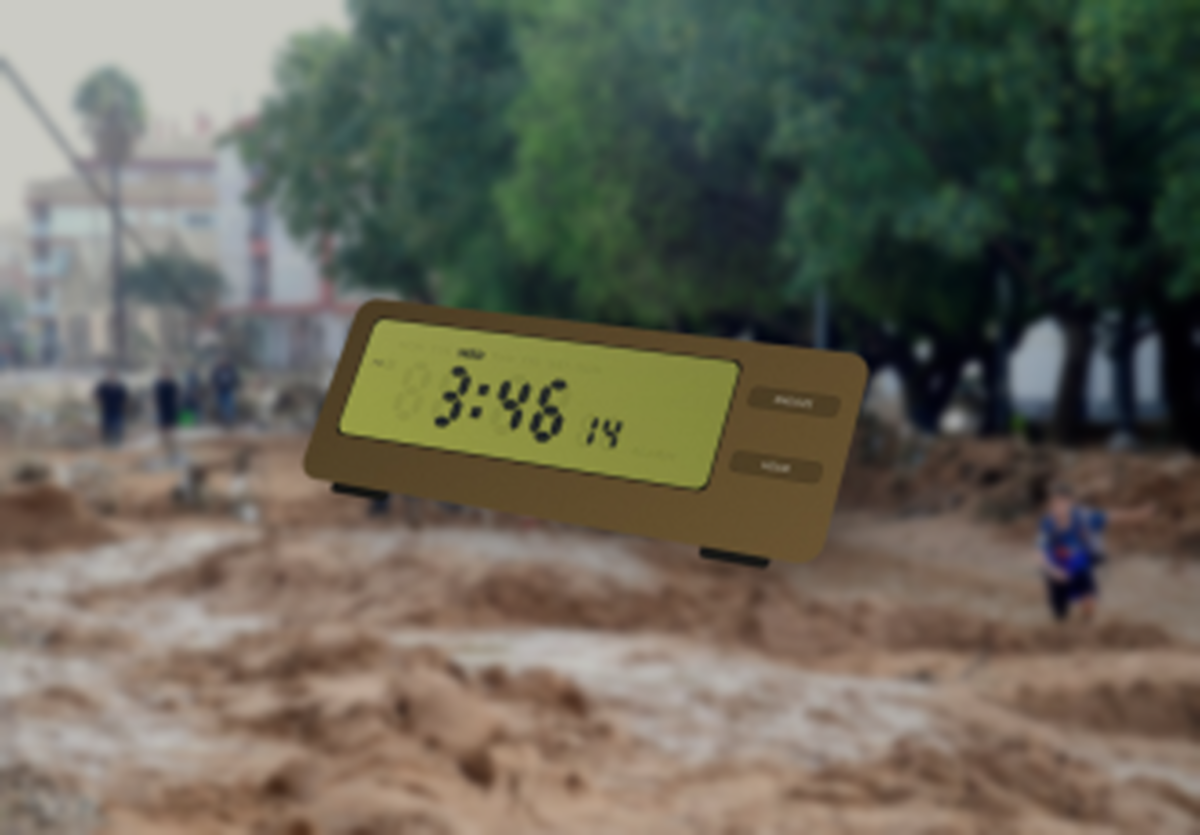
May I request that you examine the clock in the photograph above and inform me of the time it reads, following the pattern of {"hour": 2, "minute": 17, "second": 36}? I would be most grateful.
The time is {"hour": 3, "minute": 46, "second": 14}
